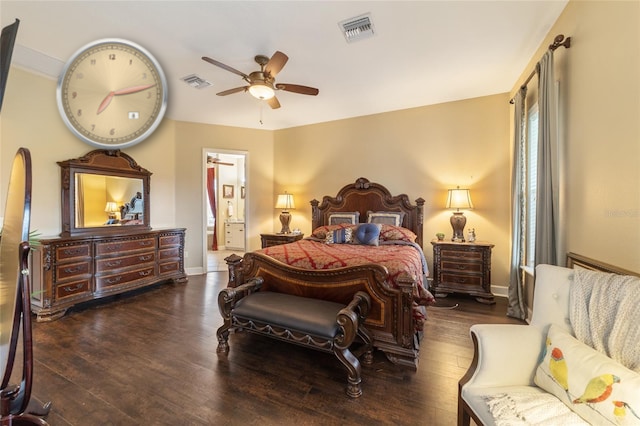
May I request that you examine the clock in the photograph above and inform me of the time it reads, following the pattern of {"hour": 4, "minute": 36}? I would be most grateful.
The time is {"hour": 7, "minute": 13}
